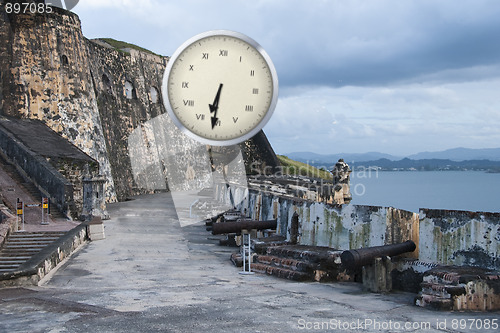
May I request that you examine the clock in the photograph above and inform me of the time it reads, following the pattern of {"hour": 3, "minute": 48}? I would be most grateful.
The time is {"hour": 6, "minute": 31}
